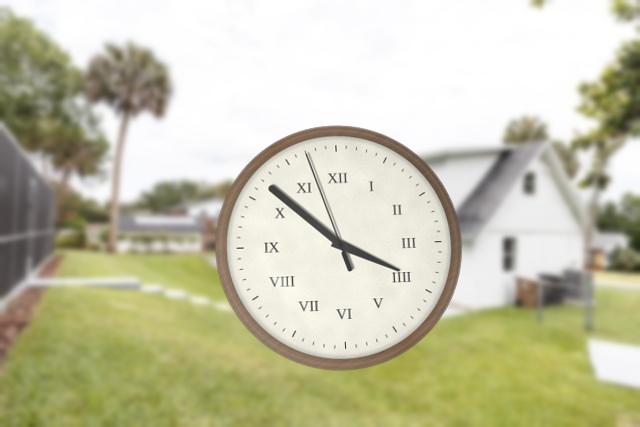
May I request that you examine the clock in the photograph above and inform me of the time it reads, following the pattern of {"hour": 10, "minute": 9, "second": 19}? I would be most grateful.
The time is {"hour": 3, "minute": 51, "second": 57}
